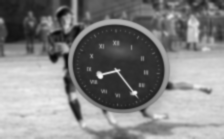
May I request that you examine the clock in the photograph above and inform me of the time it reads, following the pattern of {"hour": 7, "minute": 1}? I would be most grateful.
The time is {"hour": 8, "minute": 24}
